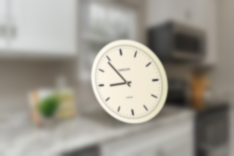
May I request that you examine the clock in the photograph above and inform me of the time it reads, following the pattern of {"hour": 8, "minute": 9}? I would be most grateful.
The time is {"hour": 8, "minute": 54}
